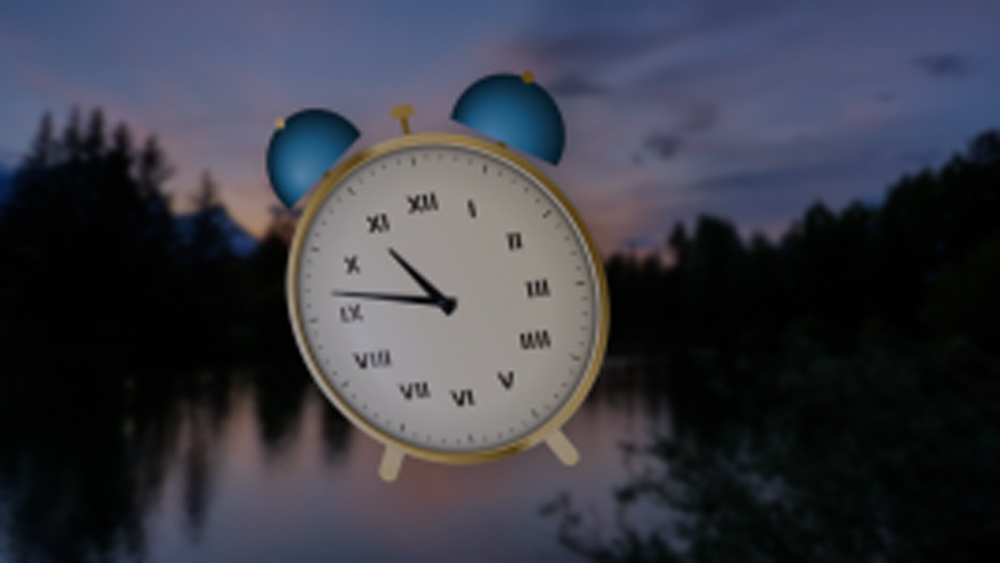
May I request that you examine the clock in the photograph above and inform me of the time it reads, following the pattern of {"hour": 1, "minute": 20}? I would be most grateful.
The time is {"hour": 10, "minute": 47}
